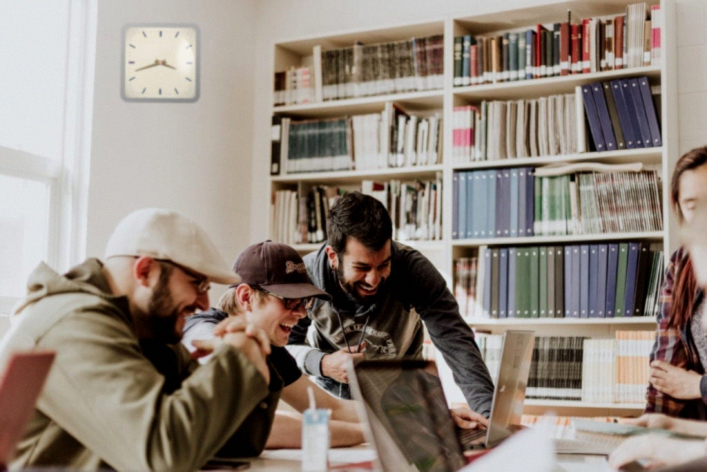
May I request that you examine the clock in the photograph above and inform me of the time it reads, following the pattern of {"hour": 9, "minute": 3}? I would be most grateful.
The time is {"hour": 3, "minute": 42}
